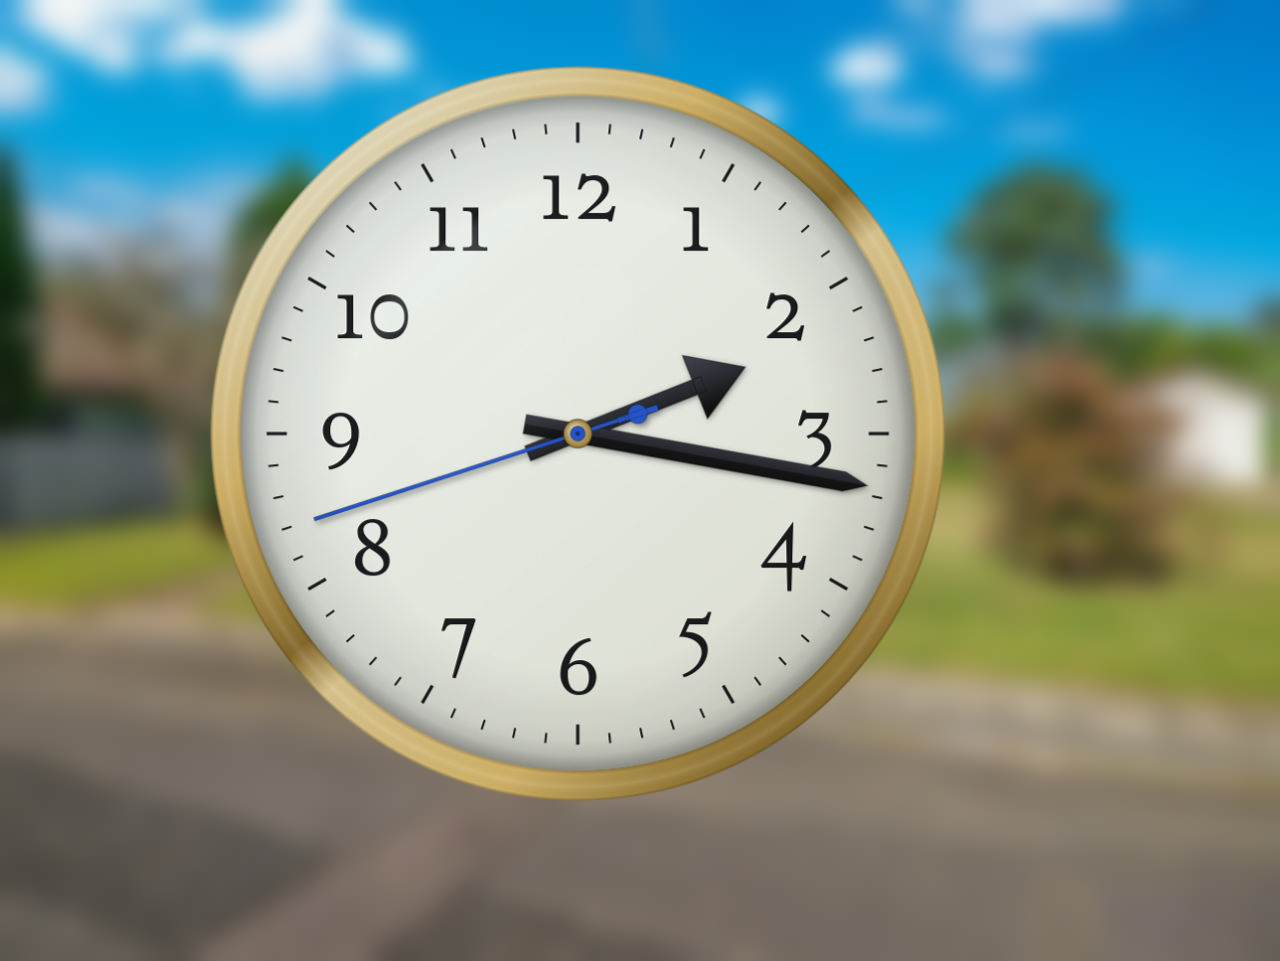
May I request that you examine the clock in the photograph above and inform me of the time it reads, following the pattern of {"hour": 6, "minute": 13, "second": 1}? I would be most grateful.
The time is {"hour": 2, "minute": 16, "second": 42}
